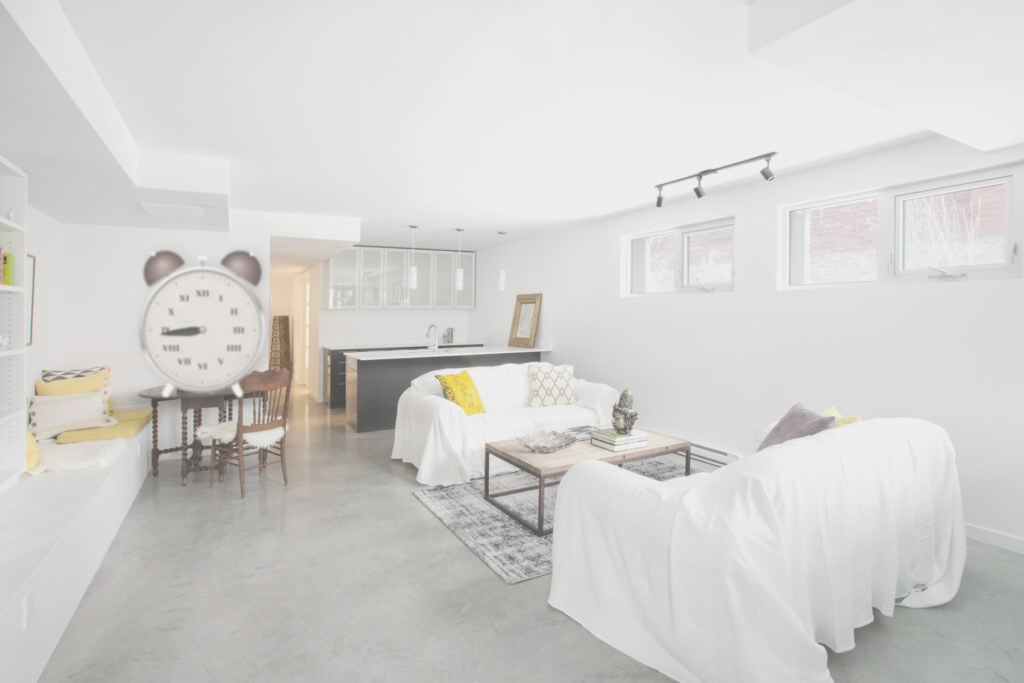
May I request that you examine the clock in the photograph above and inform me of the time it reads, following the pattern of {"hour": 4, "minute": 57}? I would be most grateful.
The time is {"hour": 8, "minute": 44}
